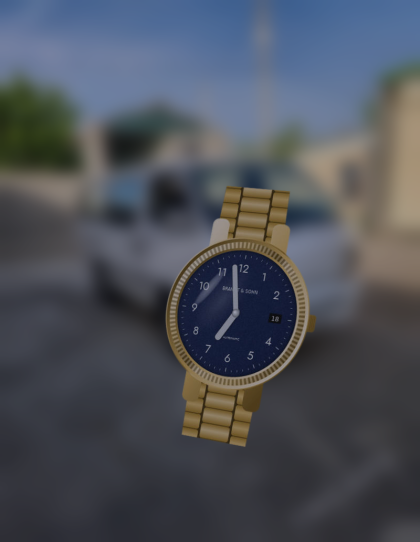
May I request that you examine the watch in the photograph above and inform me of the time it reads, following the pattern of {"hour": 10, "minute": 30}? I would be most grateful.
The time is {"hour": 6, "minute": 58}
